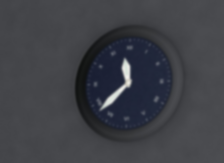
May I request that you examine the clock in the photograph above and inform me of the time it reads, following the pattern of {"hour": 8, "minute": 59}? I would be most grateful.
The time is {"hour": 11, "minute": 38}
